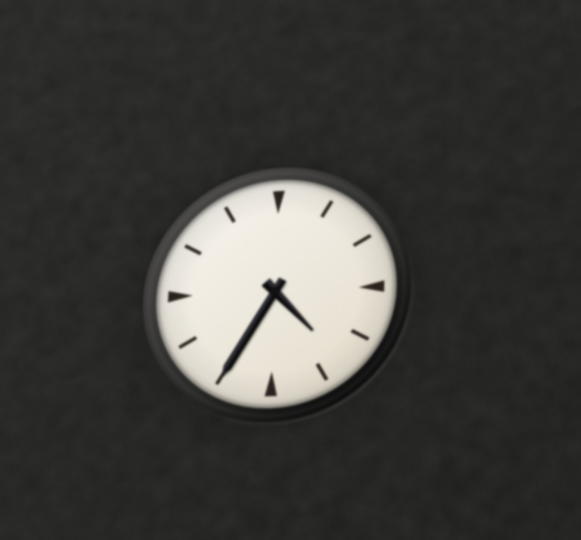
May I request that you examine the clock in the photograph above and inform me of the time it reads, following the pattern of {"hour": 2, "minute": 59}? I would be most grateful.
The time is {"hour": 4, "minute": 35}
